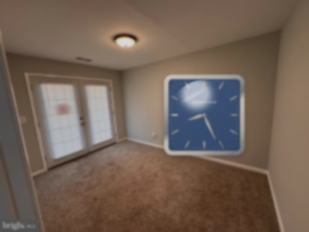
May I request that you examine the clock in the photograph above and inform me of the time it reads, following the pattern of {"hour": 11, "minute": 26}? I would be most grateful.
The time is {"hour": 8, "minute": 26}
